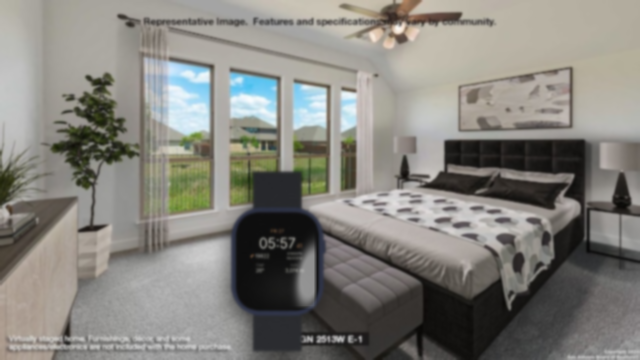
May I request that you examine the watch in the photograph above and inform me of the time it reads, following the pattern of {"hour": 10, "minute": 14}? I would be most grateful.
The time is {"hour": 5, "minute": 57}
